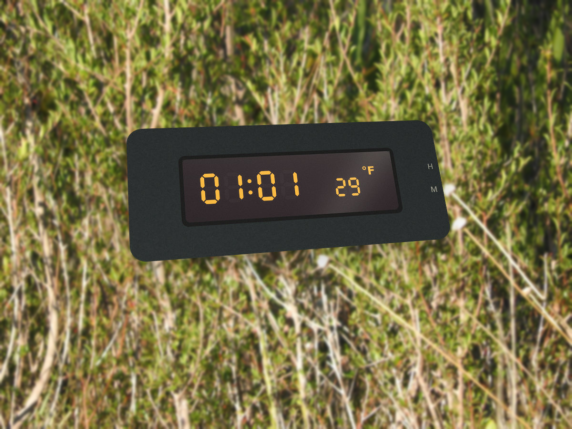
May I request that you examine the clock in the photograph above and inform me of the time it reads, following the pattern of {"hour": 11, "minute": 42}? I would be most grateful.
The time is {"hour": 1, "minute": 1}
